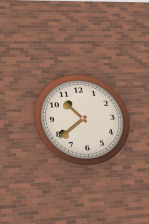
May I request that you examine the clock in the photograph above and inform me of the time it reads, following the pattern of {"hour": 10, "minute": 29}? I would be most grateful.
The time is {"hour": 10, "minute": 39}
